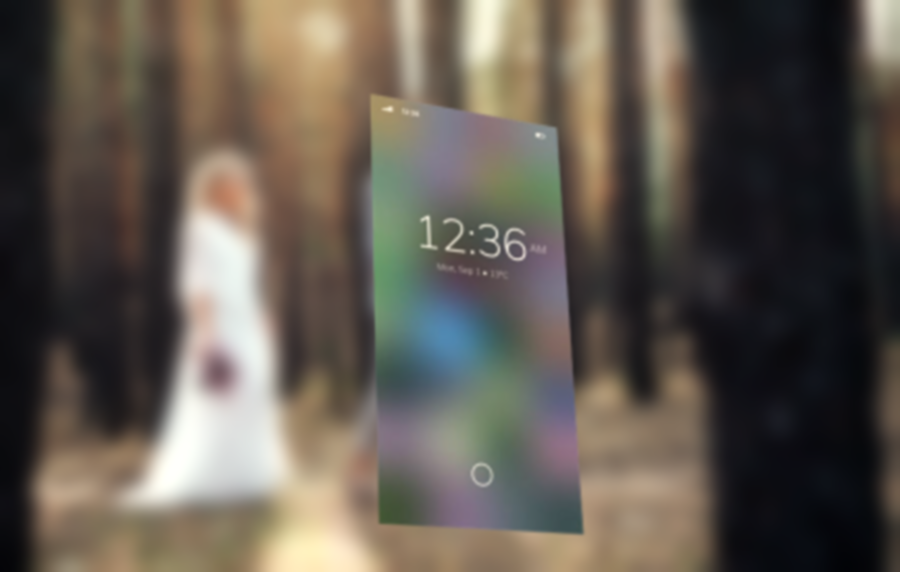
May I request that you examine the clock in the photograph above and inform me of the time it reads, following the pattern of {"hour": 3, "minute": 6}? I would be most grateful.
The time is {"hour": 12, "minute": 36}
